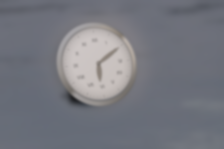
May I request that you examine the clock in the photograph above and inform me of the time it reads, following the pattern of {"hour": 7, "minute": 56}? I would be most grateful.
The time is {"hour": 6, "minute": 10}
